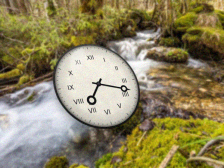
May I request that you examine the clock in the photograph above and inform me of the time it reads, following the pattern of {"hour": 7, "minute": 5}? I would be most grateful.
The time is {"hour": 7, "minute": 18}
